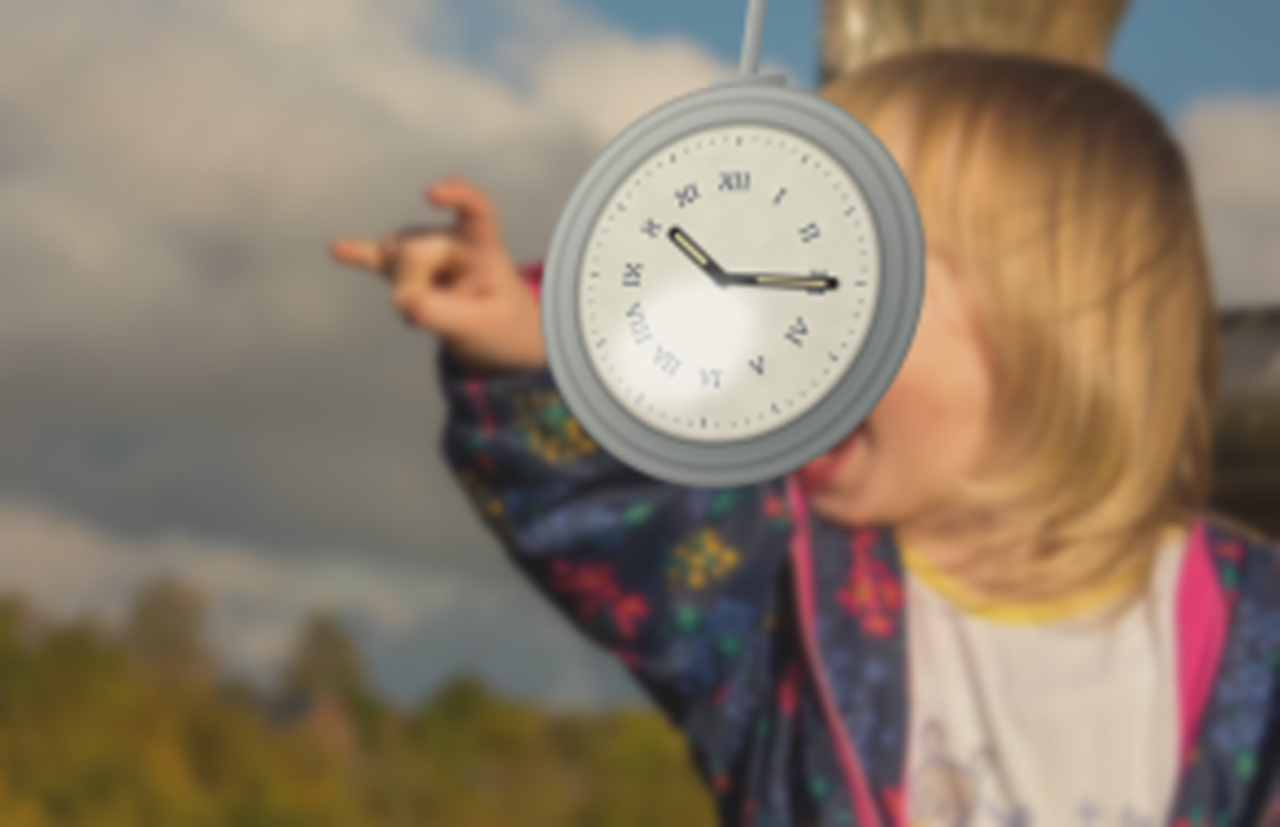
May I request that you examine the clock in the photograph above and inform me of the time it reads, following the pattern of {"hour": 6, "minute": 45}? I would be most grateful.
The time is {"hour": 10, "minute": 15}
